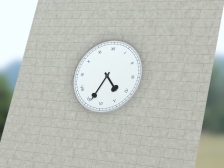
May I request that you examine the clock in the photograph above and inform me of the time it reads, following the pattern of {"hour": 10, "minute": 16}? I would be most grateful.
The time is {"hour": 4, "minute": 34}
